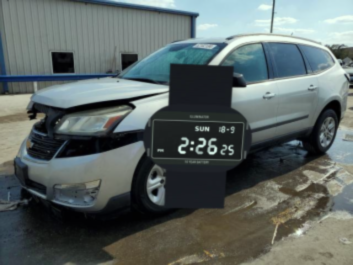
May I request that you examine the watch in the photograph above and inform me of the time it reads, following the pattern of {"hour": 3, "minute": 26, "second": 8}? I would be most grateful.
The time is {"hour": 2, "minute": 26, "second": 25}
